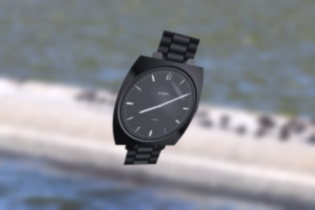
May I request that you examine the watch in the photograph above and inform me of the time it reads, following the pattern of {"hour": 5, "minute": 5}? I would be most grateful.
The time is {"hour": 8, "minute": 10}
